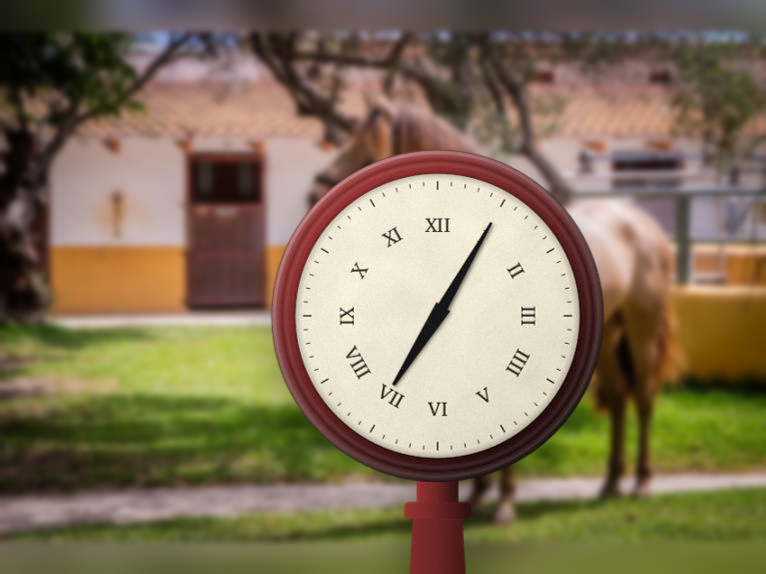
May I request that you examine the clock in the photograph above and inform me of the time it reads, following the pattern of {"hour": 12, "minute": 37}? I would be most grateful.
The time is {"hour": 7, "minute": 5}
